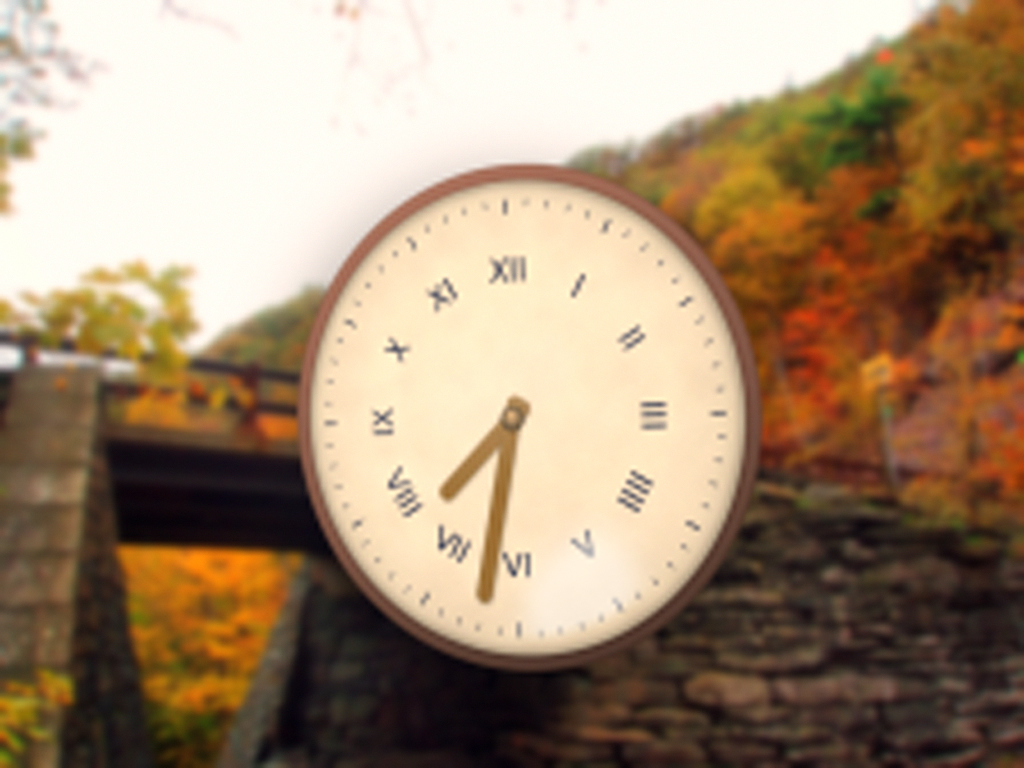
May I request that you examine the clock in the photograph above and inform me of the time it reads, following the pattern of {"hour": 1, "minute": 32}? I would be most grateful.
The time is {"hour": 7, "minute": 32}
